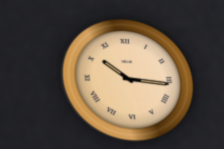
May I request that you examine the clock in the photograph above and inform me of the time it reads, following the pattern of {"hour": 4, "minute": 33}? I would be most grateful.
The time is {"hour": 10, "minute": 16}
